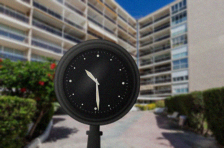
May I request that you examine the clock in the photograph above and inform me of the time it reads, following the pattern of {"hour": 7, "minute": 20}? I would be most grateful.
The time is {"hour": 10, "minute": 29}
